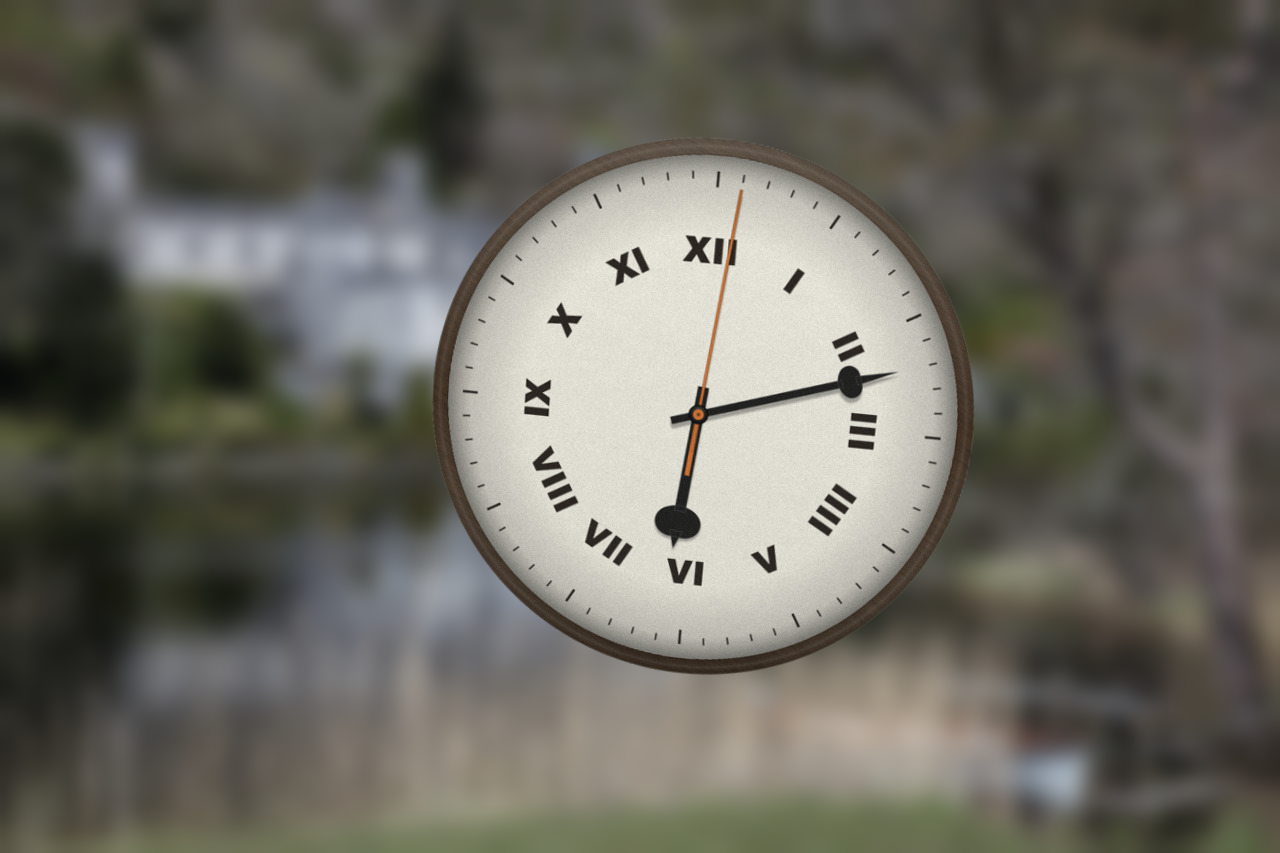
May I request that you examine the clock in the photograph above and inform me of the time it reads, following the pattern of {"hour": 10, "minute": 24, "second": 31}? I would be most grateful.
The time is {"hour": 6, "minute": 12, "second": 1}
